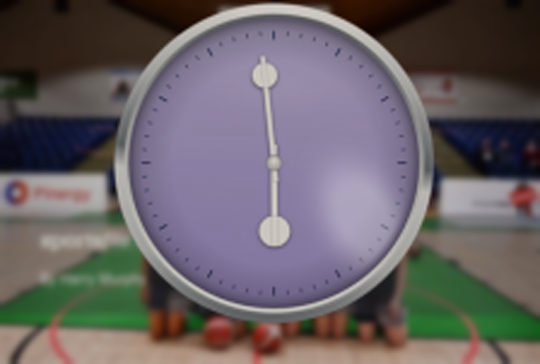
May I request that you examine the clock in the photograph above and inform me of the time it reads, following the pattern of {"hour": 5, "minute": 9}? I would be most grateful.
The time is {"hour": 5, "minute": 59}
